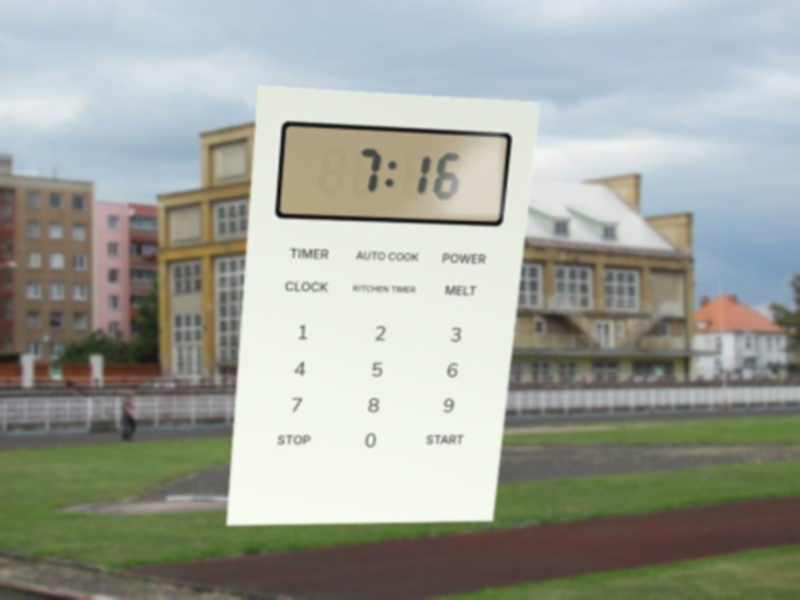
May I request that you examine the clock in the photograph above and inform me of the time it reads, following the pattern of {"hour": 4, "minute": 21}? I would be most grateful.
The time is {"hour": 7, "minute": 16}
